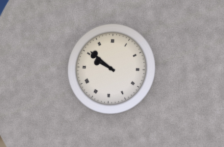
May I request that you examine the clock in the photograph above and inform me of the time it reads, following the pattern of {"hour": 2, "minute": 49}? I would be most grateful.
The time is {"hour": 9, "minute": 51}
